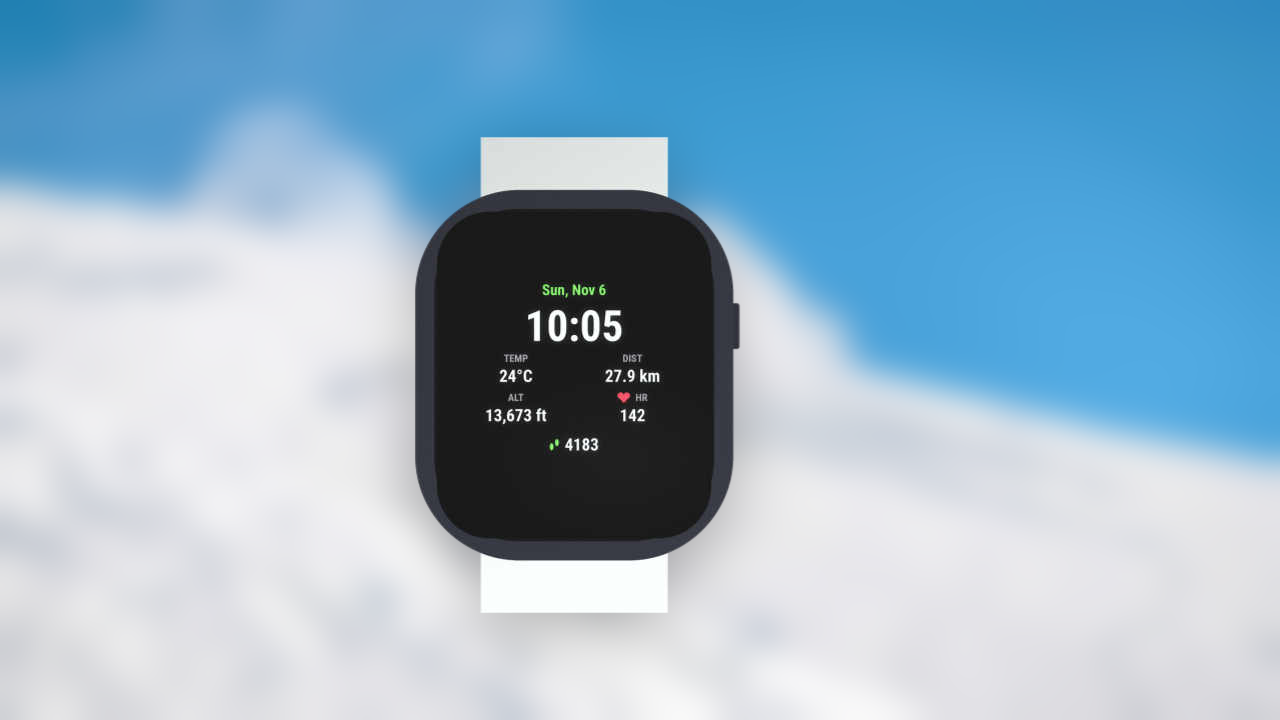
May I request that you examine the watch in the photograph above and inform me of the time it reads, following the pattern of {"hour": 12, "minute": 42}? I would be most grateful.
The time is {"hour": 10, "minute": 5}
